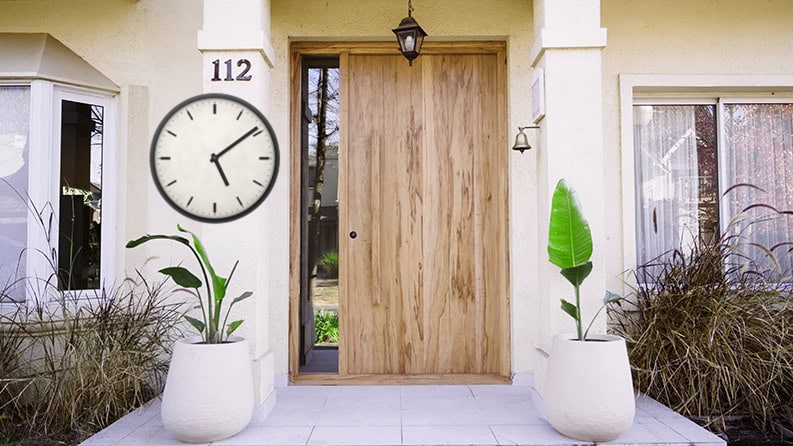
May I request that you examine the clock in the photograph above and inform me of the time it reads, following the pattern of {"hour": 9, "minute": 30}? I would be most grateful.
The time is {"hour": 5, "minute": 9}
